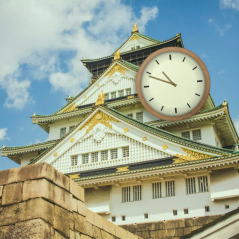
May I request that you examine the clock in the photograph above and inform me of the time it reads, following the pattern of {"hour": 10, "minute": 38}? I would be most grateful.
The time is {"hour": 10, "minute": 49}
